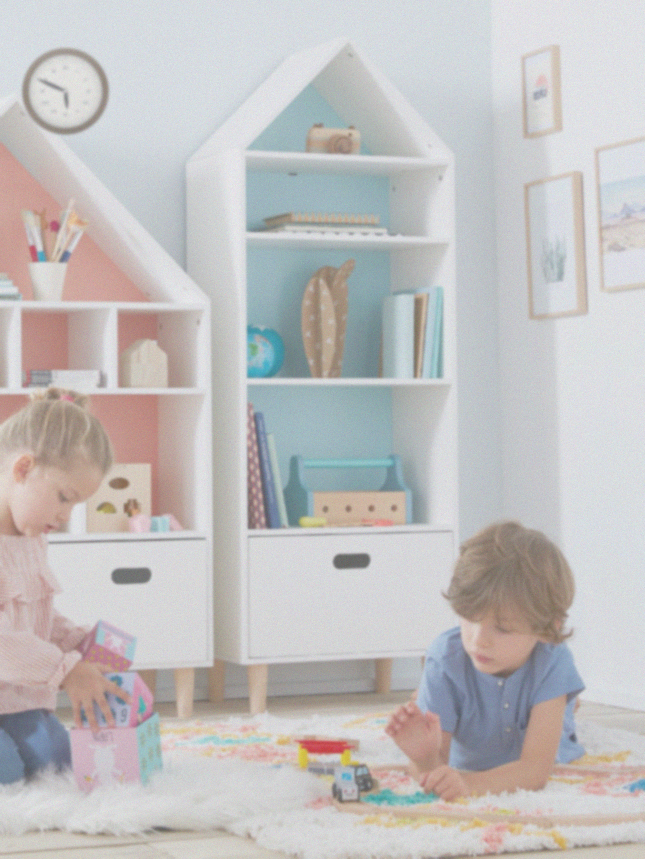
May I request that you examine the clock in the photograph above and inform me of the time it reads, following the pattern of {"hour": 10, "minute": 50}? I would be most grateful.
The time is {"hour": 5, "minute": 49}
